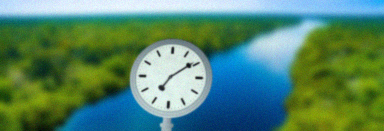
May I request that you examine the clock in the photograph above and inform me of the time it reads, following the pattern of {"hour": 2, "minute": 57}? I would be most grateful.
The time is {"hour": 7, "minute": 9}
